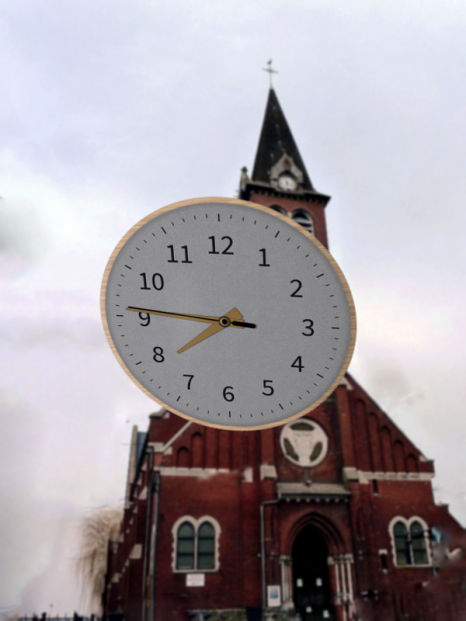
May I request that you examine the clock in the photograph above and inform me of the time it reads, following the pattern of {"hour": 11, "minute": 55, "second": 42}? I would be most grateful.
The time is {"hour": 7, "minute": 45, "second": 46}
